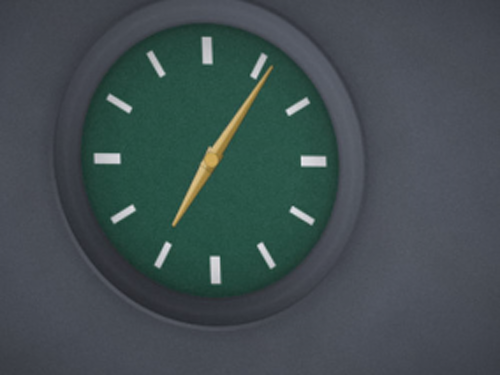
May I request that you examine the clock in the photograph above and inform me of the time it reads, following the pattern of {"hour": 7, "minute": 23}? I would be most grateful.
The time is {"hour": 7, "minute": 6}
